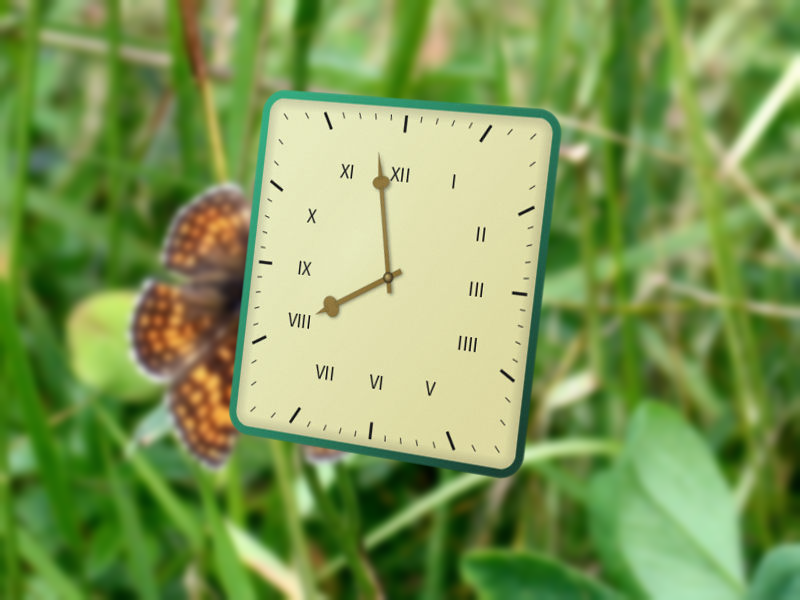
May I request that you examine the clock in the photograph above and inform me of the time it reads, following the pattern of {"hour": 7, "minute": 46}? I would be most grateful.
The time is {"hour": 7, "minute": 58}
